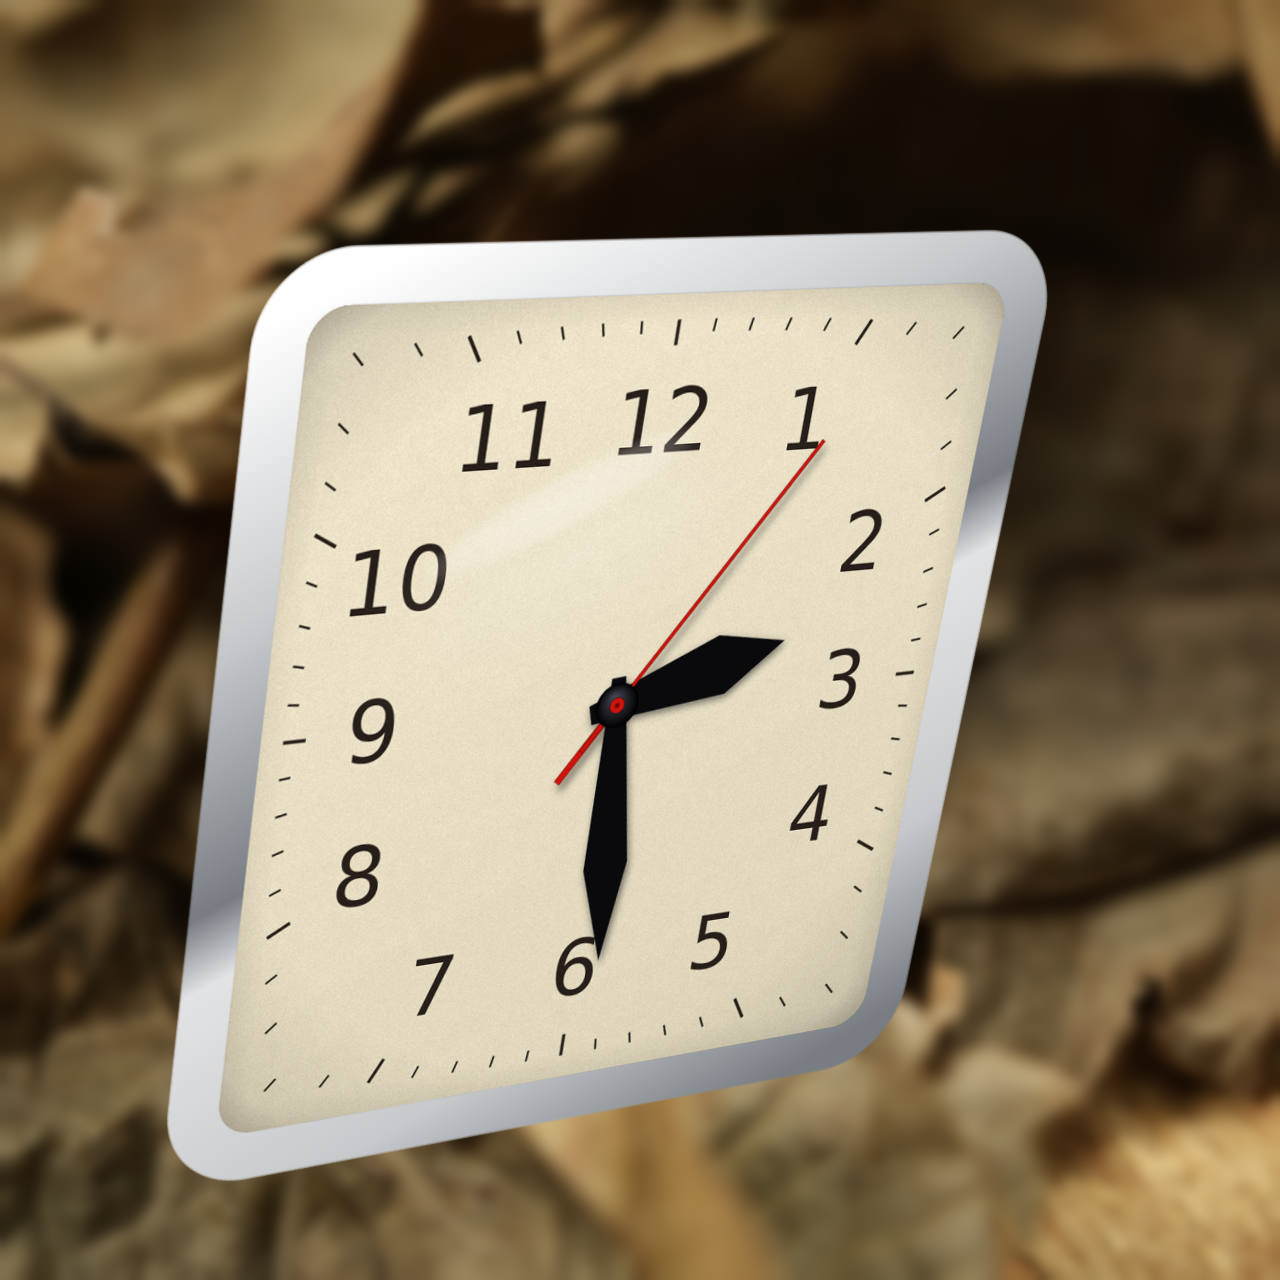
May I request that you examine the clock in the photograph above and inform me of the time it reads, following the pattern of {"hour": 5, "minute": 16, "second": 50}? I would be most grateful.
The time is {"hour": 2, "minute": 29, "second": 6}
